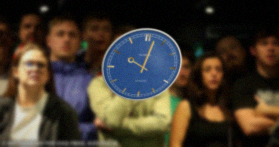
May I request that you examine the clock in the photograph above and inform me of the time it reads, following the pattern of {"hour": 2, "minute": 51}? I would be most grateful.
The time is {"hour": 10, "minute": 2}
